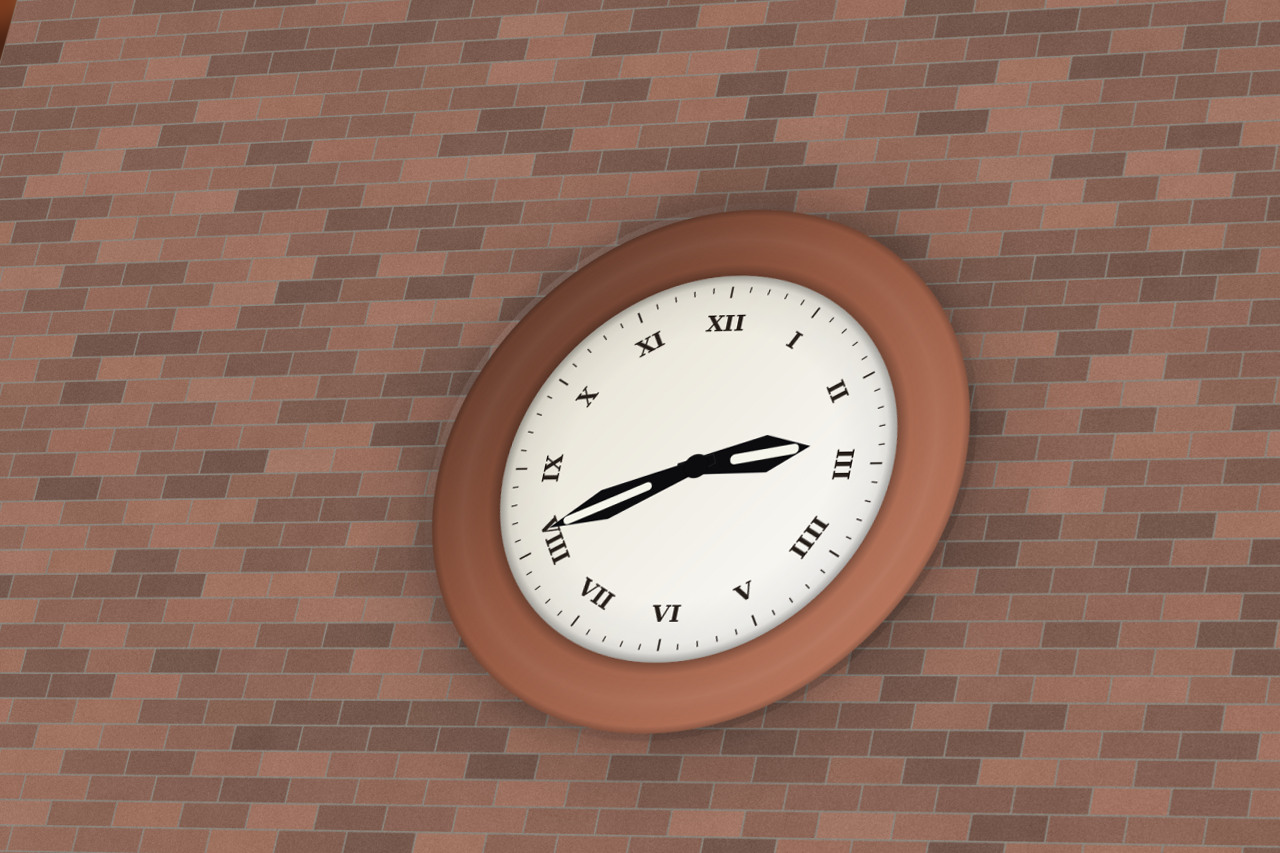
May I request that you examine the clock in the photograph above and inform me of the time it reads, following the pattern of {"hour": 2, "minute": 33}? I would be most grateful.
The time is {"hour": 2, "minute": 41}
